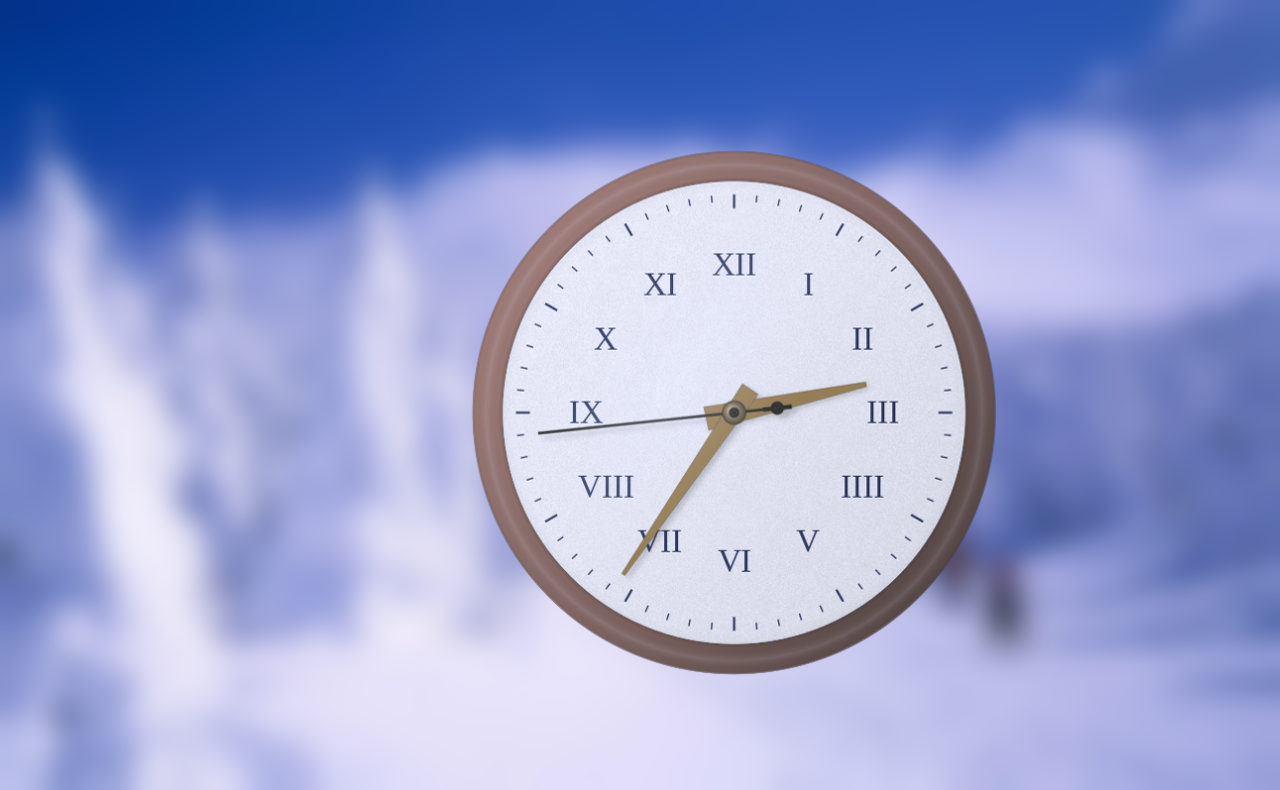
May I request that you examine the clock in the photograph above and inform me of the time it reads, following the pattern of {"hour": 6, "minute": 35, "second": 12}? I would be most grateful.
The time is {"hour": 2, "minute": 35, "second": 44}
